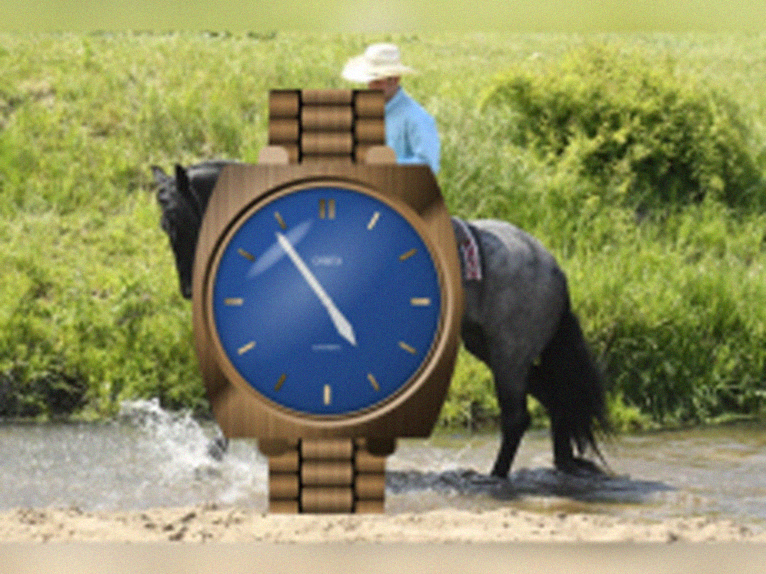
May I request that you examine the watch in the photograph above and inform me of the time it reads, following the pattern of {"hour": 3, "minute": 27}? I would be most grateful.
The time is {"hour": 4, "minute": 54}
